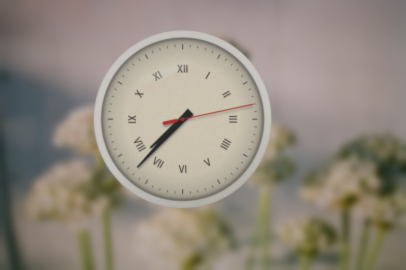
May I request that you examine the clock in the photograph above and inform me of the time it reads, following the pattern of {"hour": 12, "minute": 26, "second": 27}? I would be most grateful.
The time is {"hour": 7, "minute": 37, "second": 13}
